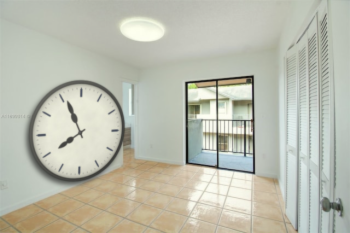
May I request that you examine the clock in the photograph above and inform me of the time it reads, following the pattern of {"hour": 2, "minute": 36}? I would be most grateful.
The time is {"hour": 7, "minute": 56}
